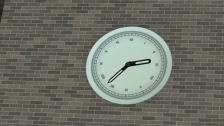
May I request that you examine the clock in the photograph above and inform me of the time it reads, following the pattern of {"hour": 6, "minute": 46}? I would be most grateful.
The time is {"hour": 2, "minute": 37}
